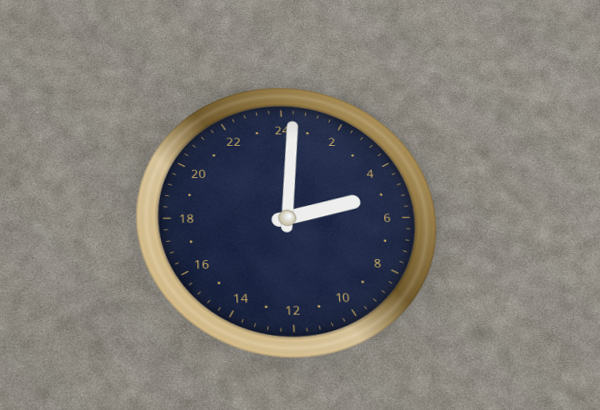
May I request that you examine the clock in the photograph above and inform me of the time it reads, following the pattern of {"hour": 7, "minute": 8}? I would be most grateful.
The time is {"hour": 5, "minute": 1}
